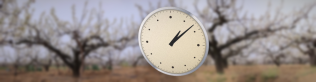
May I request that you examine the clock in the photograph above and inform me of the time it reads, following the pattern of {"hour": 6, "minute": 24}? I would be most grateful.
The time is {"hour": 1, "minute": 8}
